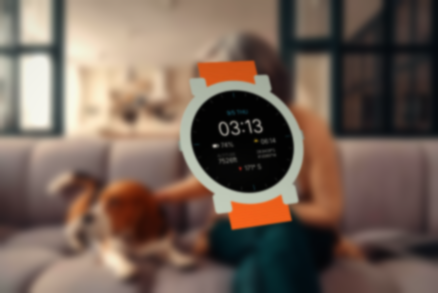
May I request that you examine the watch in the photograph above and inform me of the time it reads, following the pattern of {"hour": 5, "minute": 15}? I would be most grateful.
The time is {"hour": 3, "minute": 13}
